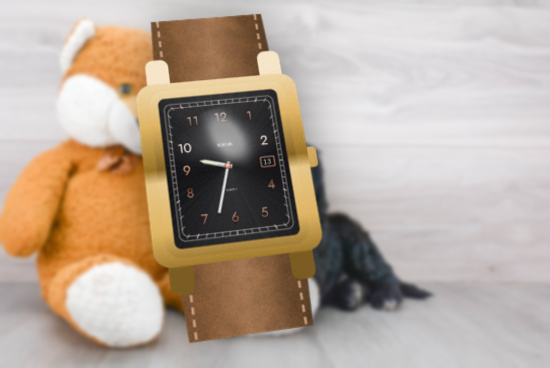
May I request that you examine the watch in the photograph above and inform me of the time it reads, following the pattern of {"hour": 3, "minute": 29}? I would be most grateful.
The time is {"hour": 9, "minute": 33}
